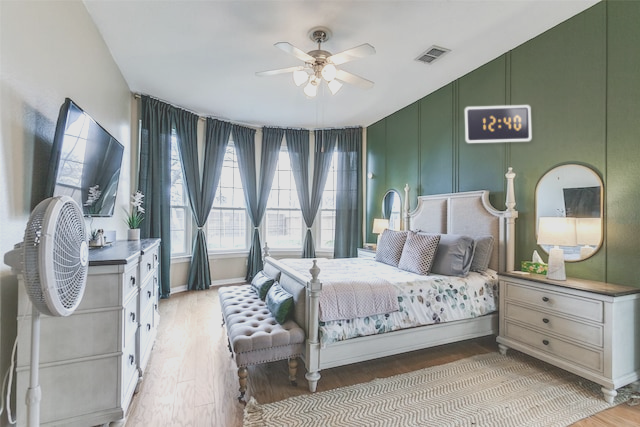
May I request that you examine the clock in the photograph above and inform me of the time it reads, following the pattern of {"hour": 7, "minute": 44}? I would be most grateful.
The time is {"hour": 12, "minute": 40}
